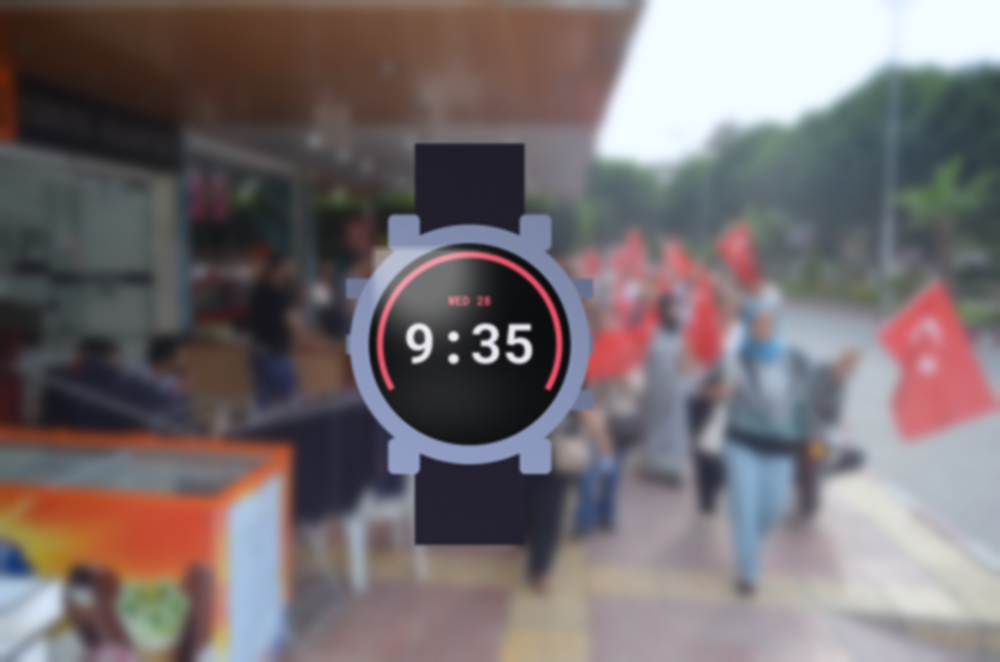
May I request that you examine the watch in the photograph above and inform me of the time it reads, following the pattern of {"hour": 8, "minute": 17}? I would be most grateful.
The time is {"hour": 9, "minute": 35}
